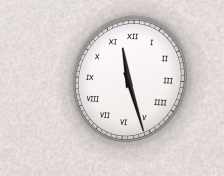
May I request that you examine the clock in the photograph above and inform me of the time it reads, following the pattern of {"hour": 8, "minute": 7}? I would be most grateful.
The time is {"hour": 11, "minute": 26}
